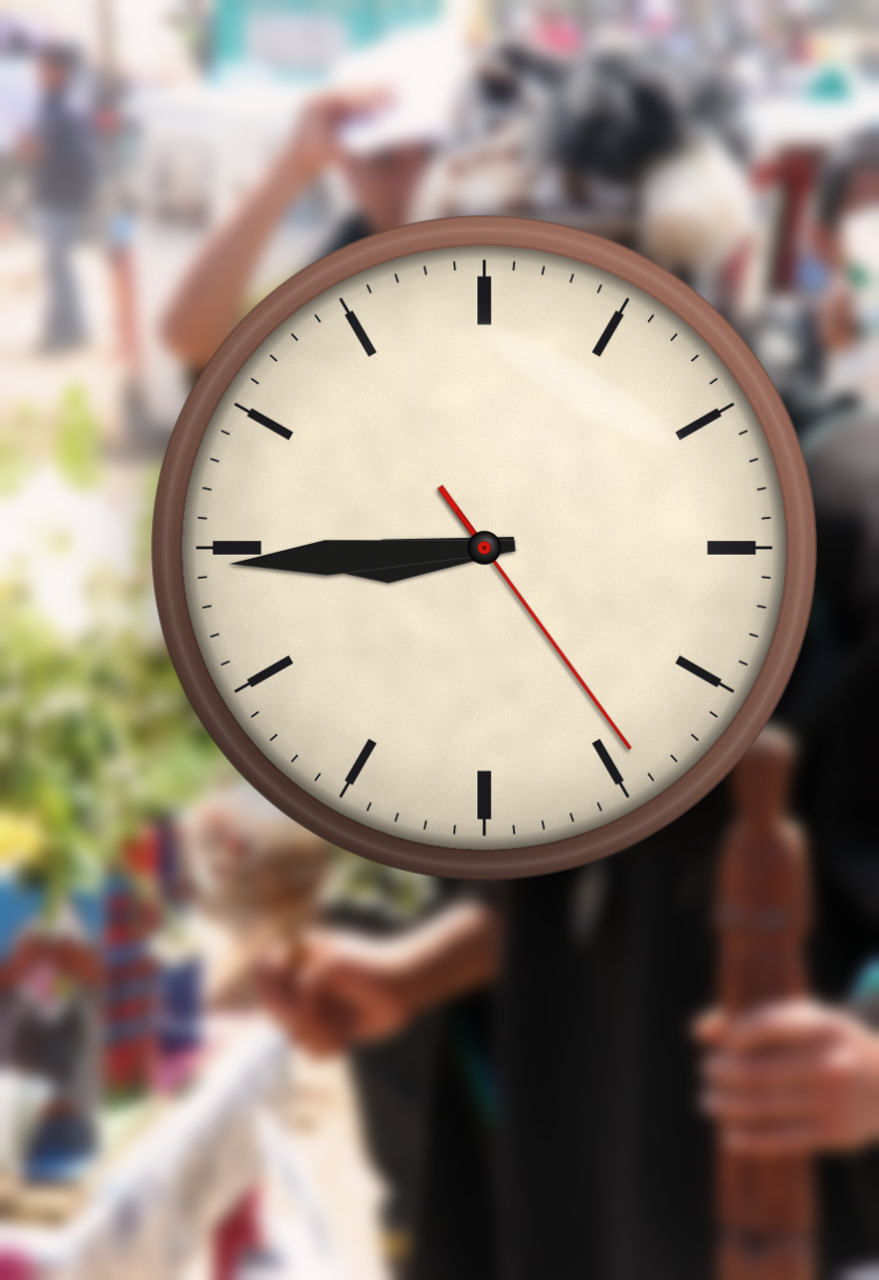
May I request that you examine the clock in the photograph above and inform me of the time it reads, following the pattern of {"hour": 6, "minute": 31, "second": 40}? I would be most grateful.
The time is {"hour": 8, "minute": 44, "second": 24}
